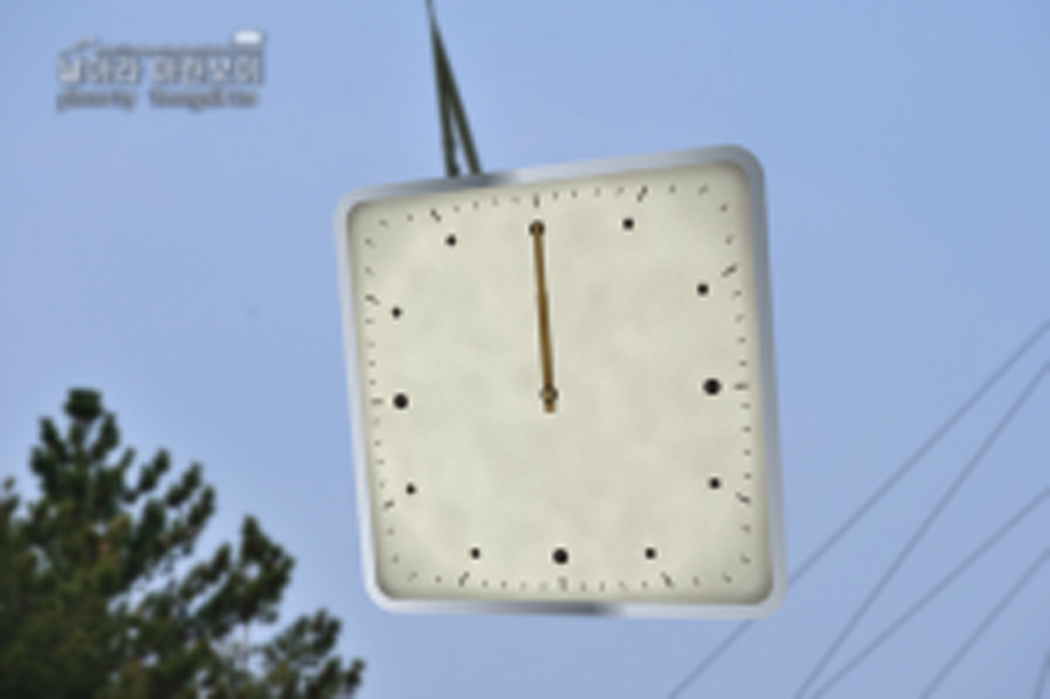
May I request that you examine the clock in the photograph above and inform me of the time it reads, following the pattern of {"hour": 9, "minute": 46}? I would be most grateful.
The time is {"hour": 12, "minute": 0}
